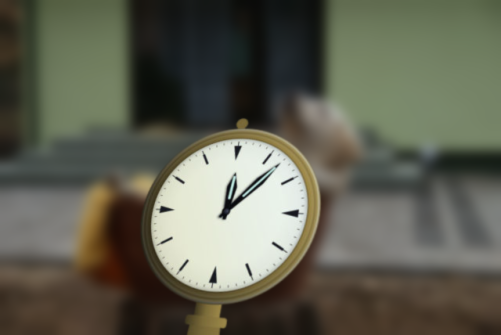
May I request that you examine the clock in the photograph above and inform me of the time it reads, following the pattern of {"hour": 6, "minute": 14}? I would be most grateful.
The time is {"hour": 12, "minute": 7}
